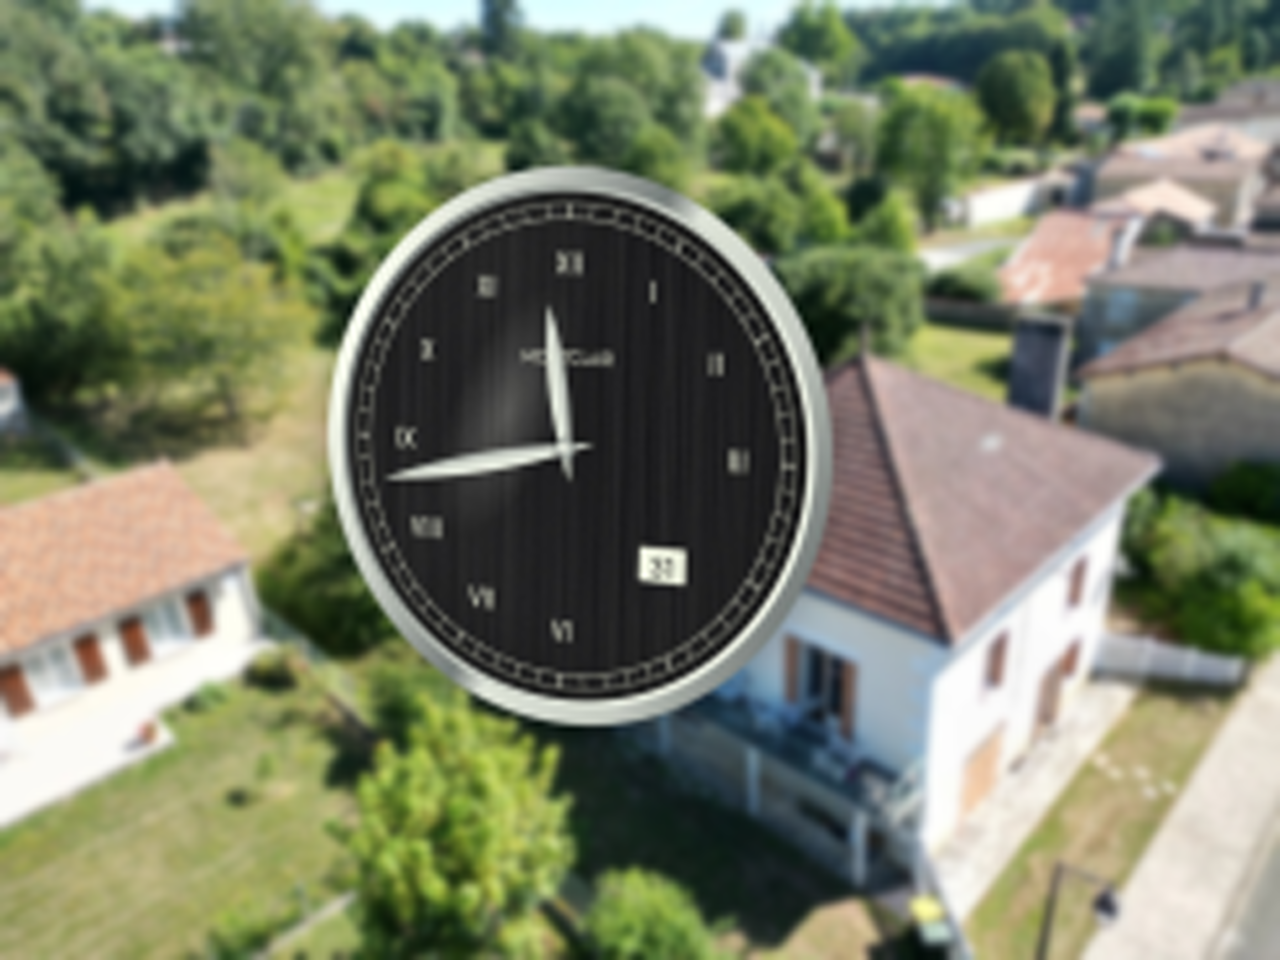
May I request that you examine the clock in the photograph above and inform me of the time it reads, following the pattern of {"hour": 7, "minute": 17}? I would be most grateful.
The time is {"hour": 11, "minute": 43}
